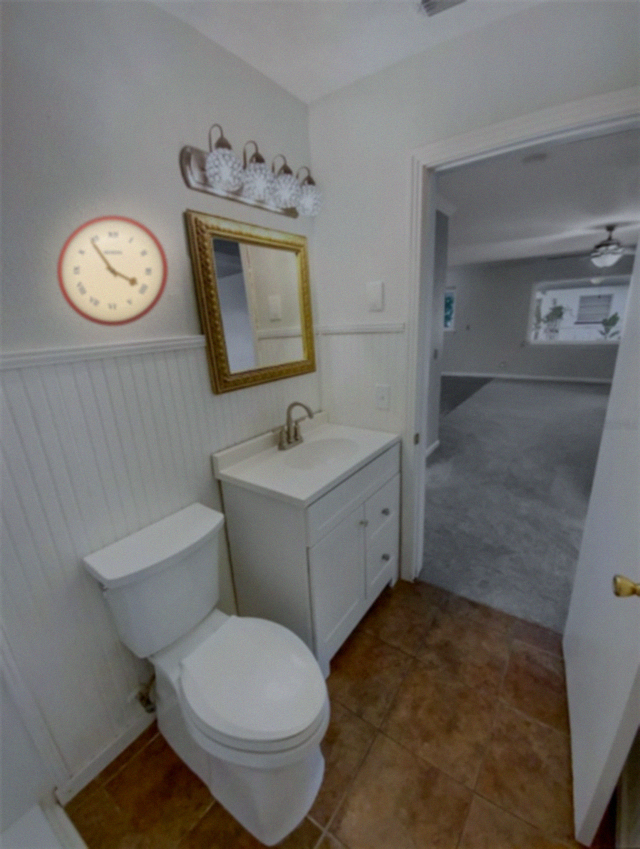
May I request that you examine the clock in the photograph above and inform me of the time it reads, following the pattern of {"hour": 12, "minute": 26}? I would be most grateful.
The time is {"hour": 3, "minute": 54}
